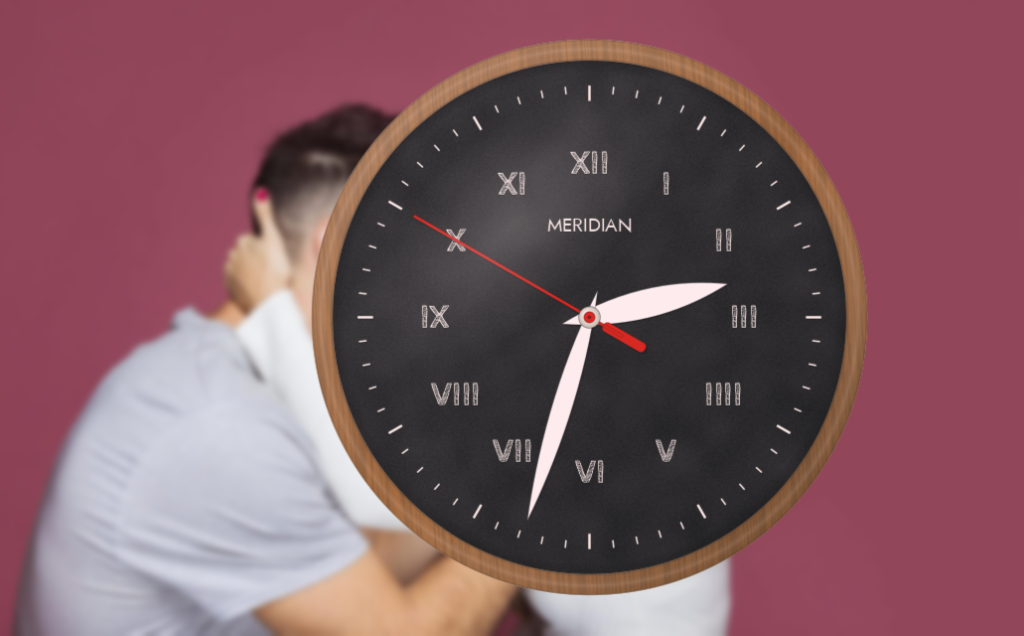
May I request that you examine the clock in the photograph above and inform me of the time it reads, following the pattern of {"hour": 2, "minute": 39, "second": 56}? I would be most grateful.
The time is {"hour": 2, "minute": 32, "second": 50}
